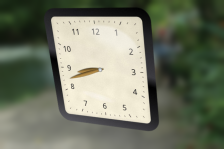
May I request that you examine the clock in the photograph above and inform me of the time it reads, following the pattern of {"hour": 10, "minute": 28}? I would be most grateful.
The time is {"hour": 8, "minute": 42}
